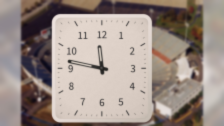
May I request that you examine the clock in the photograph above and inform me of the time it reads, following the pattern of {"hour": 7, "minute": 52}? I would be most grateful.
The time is {"hour": 11, "minute": 47}
